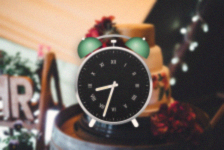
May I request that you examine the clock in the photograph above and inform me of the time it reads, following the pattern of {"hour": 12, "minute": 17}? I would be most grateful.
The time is {"hour": 8, "minute": 33}
